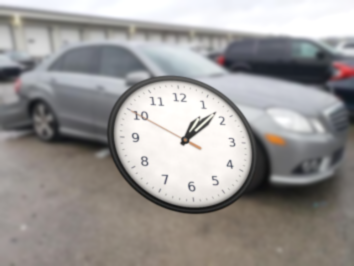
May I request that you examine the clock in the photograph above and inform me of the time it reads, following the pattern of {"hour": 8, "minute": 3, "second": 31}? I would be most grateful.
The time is {"hour": 1, "minute": 7, "second": 50}
